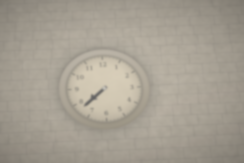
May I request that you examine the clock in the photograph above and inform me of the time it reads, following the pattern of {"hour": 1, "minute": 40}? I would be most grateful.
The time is {"hour": 7, "minute": 38}
